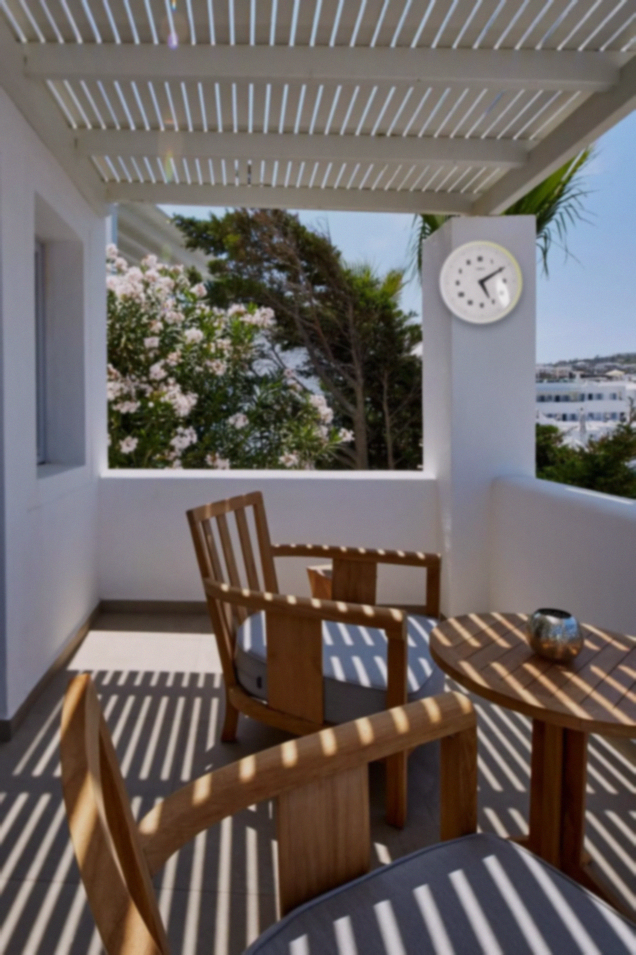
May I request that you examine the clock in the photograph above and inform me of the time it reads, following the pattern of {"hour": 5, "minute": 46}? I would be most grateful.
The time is {"hour": 5, "minute": 10}
